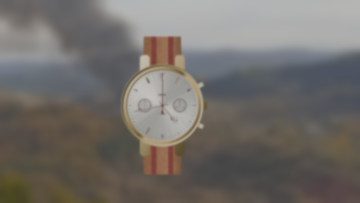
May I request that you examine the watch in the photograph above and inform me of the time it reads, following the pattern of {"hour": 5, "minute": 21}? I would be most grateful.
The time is {"hour": 4, "minute": 43}
